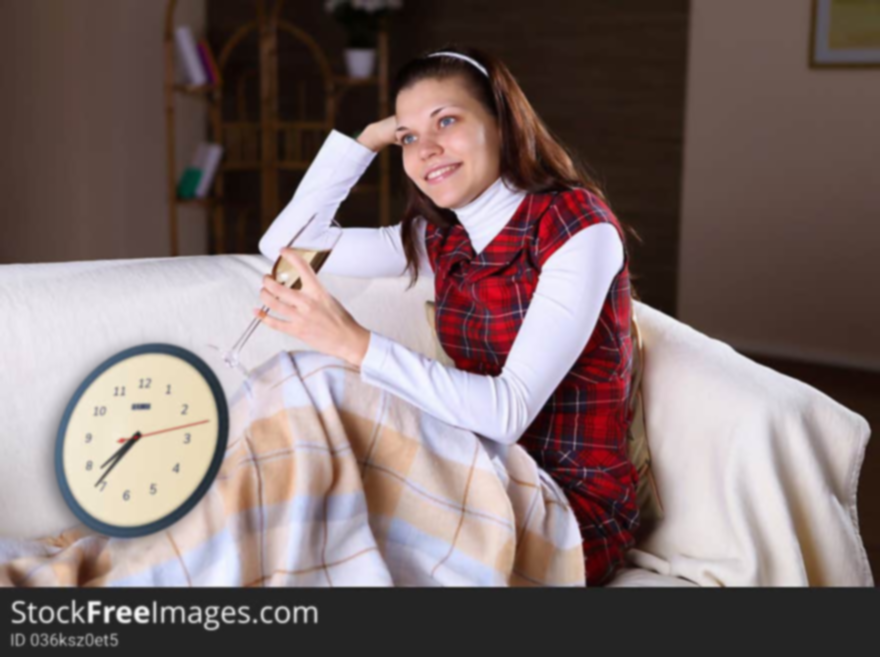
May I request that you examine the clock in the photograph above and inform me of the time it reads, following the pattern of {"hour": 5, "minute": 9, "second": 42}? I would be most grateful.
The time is {"hour": 7, "minute": 36, "second": 13}
